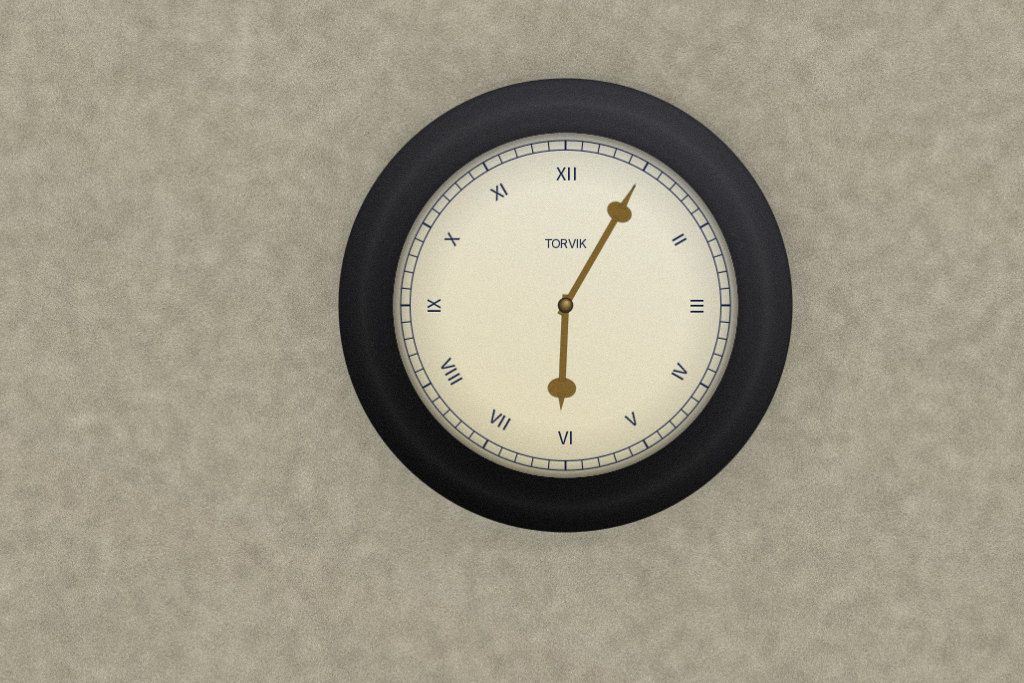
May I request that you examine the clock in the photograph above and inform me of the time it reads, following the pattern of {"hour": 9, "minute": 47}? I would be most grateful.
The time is {"hour": 6, "minute": 5}
